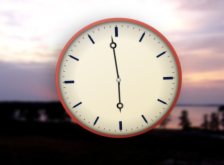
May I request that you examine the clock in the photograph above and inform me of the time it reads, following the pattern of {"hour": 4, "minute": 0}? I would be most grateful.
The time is {"hour": 5, "minute": 59}
